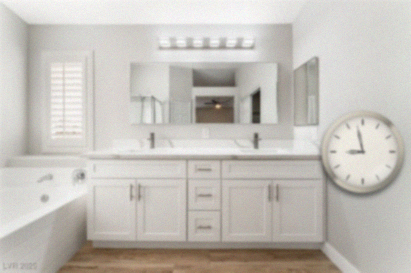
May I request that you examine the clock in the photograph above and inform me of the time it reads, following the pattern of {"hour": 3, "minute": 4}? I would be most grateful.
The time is {"hour": 8, "minute": 58}
